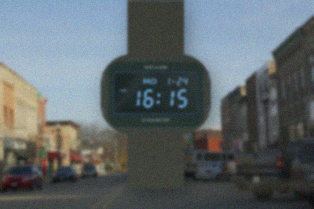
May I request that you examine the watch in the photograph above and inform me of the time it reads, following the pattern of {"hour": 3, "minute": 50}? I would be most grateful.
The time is {"hour": 16, "minute": 15}
